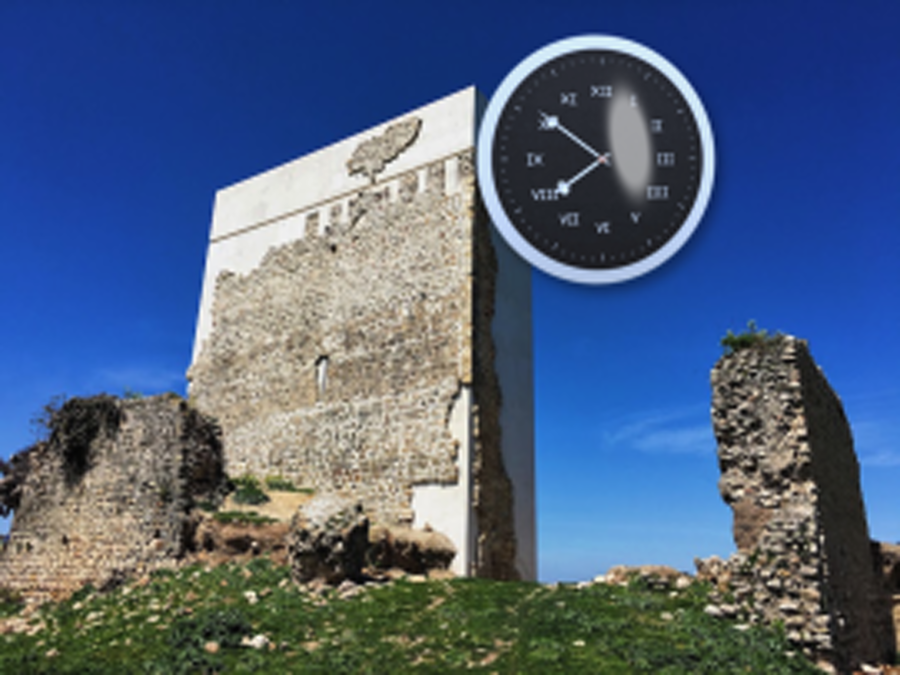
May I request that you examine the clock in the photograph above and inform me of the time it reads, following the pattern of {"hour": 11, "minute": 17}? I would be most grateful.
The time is {"hour": 7, "minute": 51}
